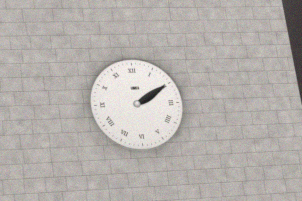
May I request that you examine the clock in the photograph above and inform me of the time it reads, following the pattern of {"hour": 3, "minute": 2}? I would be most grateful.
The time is {"hour": 2, "minute": 10}
